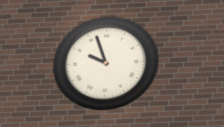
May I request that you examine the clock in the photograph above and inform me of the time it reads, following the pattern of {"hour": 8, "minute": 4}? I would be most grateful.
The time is {"hour": 9, "minute": 57}
